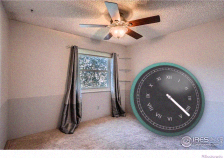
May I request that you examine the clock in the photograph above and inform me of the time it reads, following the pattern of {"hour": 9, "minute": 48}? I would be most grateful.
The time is {"hour": 4, "minute": 22}
